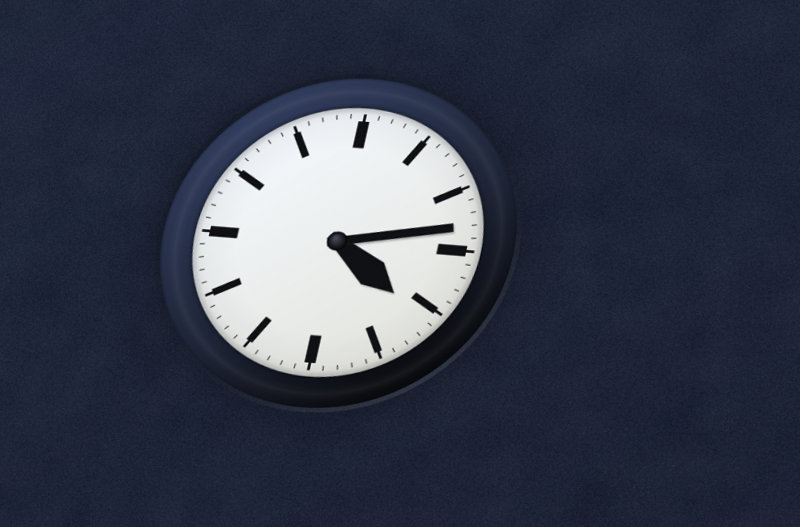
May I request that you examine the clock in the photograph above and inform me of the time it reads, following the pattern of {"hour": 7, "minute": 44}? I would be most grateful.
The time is {"hour": 4, "minute": 13}
